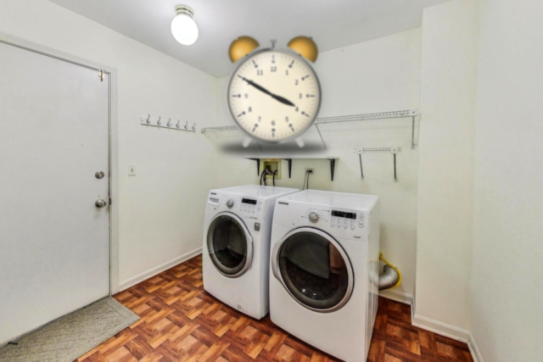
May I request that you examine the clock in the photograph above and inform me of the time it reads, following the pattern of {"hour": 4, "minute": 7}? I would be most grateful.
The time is {"hour": 3, "minute": 50}
